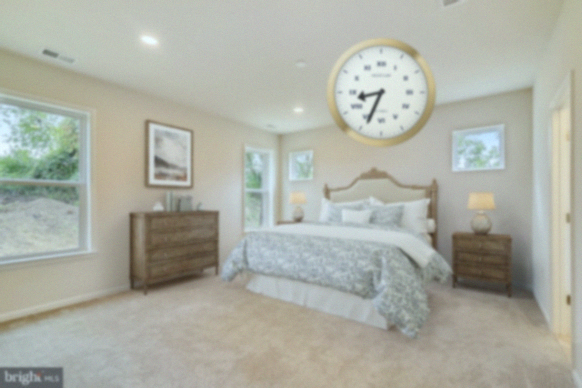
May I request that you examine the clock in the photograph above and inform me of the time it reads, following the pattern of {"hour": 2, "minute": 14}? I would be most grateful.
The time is {"hour": 8, "minute": 34}
